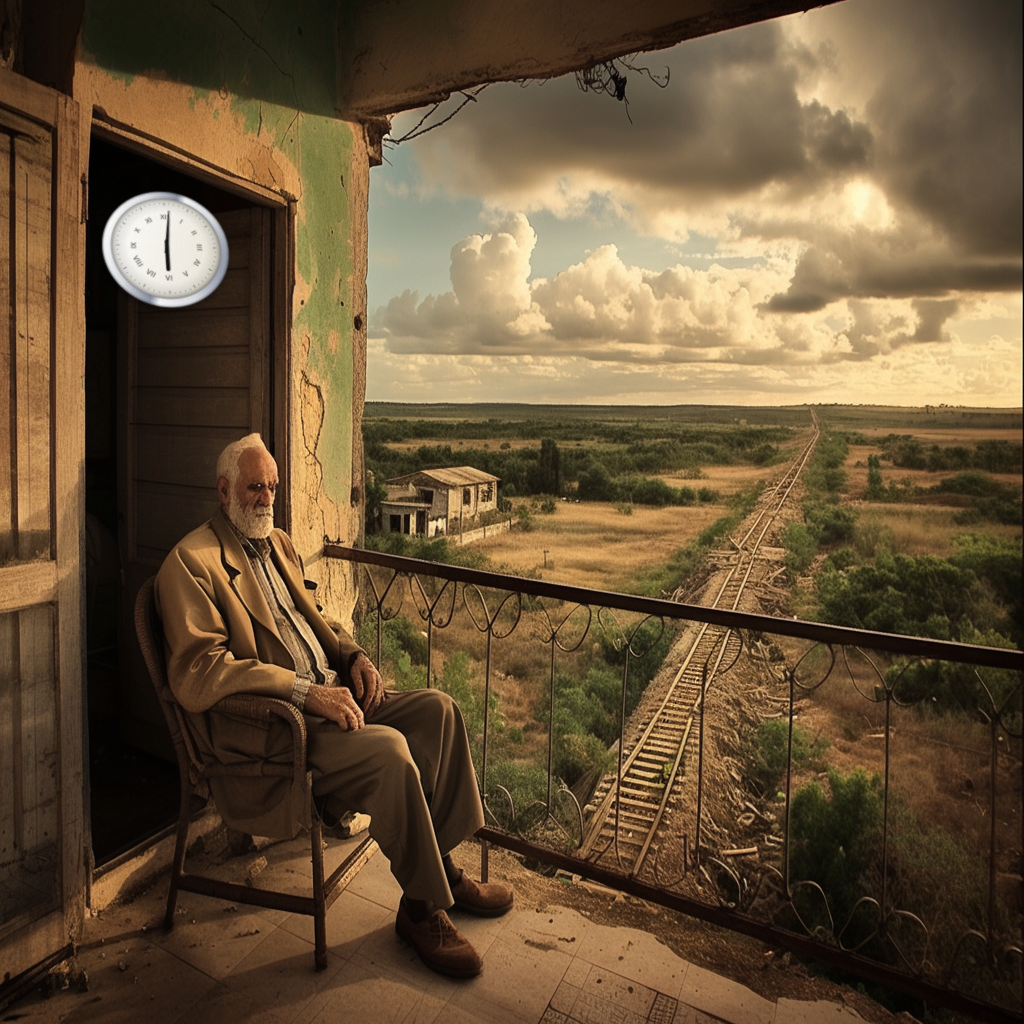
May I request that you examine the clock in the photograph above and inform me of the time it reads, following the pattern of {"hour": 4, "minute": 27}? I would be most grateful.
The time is {"hour": 6, "minute": 1}
